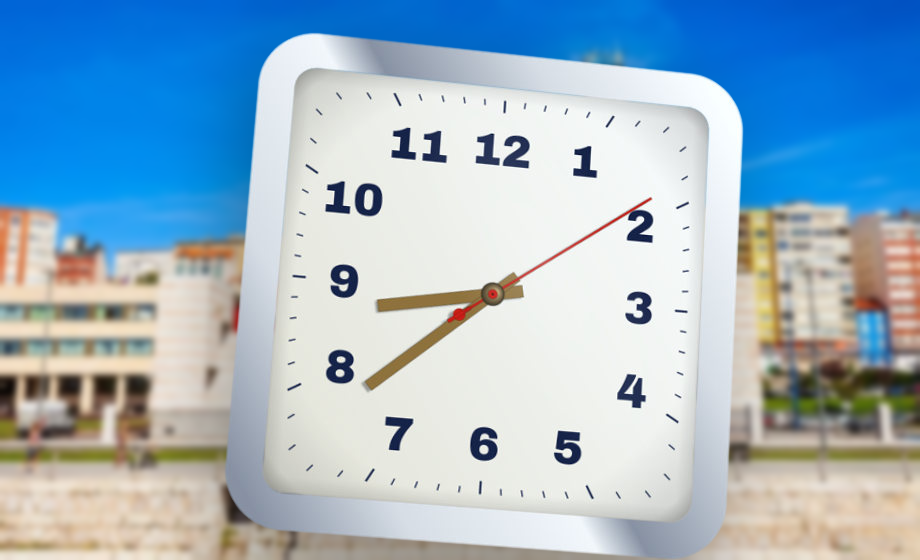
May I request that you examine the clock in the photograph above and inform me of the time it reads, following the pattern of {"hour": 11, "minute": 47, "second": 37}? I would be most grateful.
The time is {"hour": 8, "minute": 38, "second": 9}
